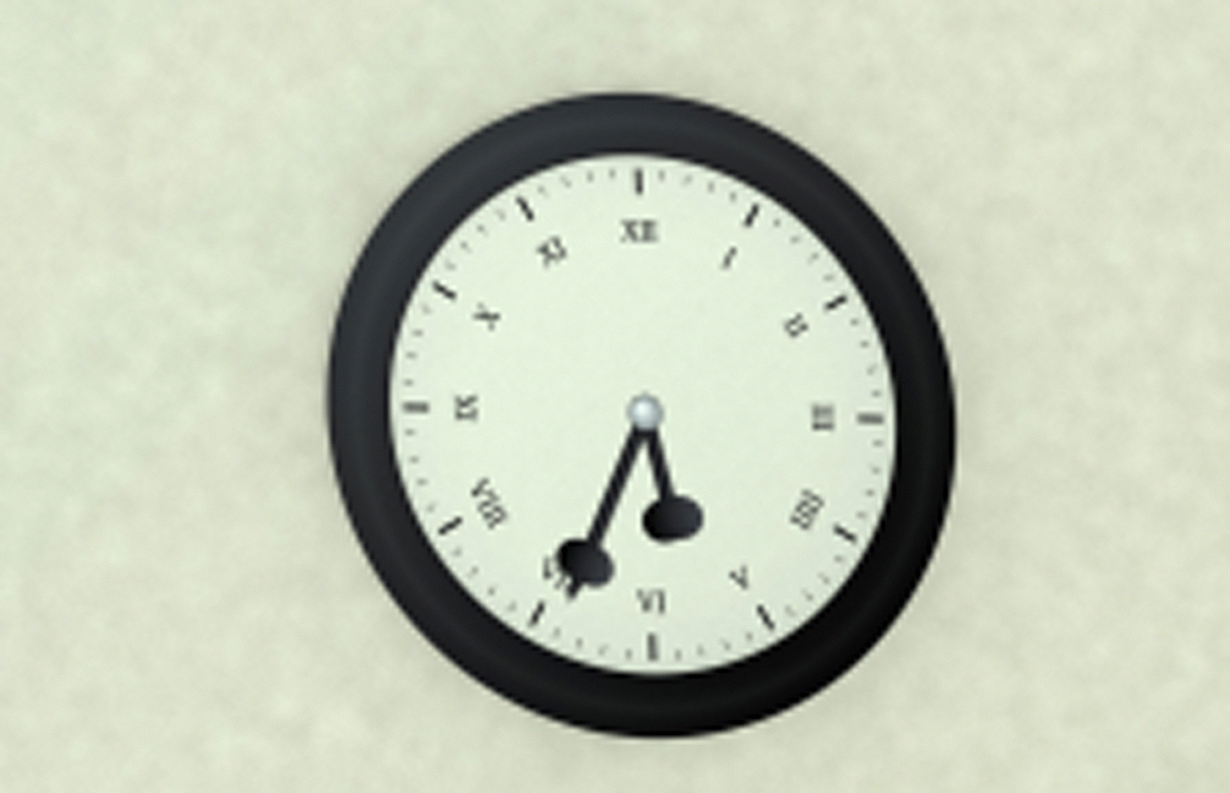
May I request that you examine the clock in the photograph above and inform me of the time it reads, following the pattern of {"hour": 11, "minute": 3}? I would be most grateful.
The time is {"hour": 5, "minute": 34}
